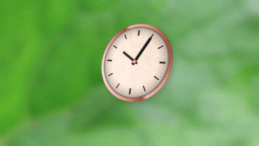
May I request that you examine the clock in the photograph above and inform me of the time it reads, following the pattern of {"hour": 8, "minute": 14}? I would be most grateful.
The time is {"hour": 10, "minute": 5}
